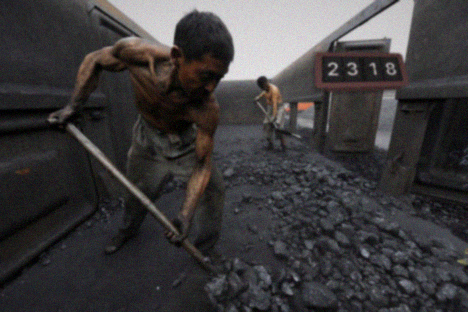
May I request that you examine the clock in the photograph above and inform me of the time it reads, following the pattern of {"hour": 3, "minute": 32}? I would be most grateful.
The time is {"hour": 23, "minute": 18}
